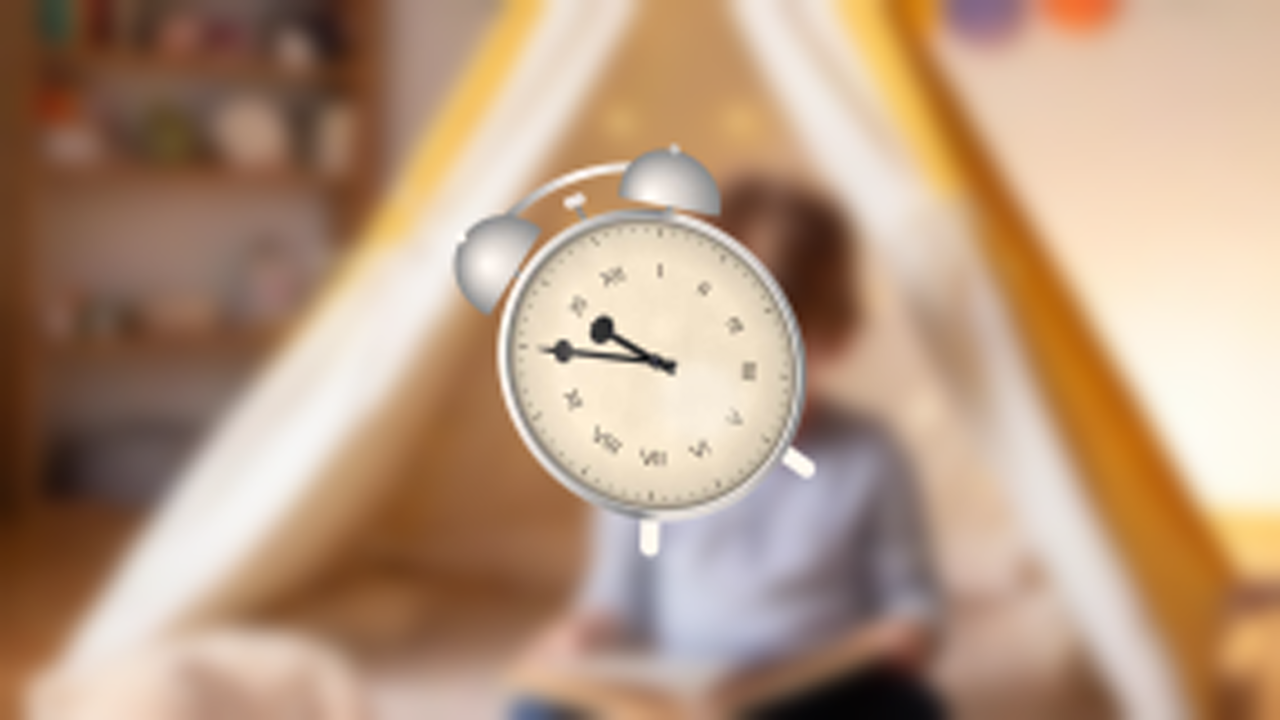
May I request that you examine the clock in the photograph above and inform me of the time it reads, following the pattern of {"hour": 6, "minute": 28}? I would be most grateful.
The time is {"hour": 10, "minute": 50}
